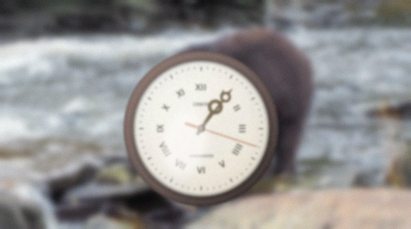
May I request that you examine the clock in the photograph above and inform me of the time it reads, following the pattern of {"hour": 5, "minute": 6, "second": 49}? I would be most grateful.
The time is {"hour": 1, "minute": 6, "second": 18}
